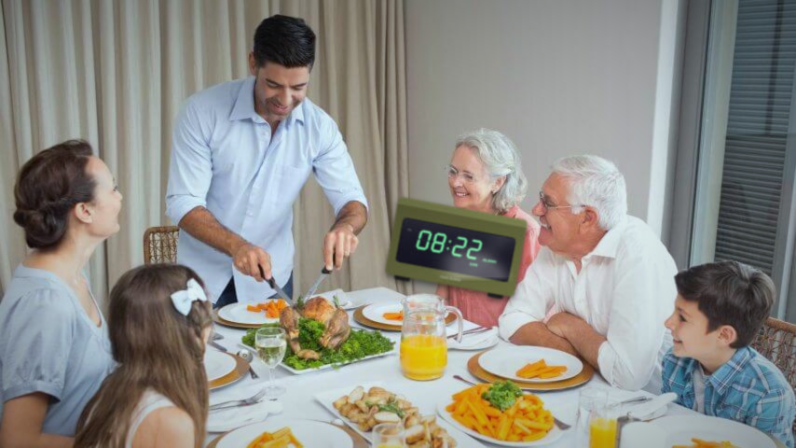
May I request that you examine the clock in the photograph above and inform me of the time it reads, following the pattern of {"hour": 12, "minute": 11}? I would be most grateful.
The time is {"hour": 8, "minute": 22}
